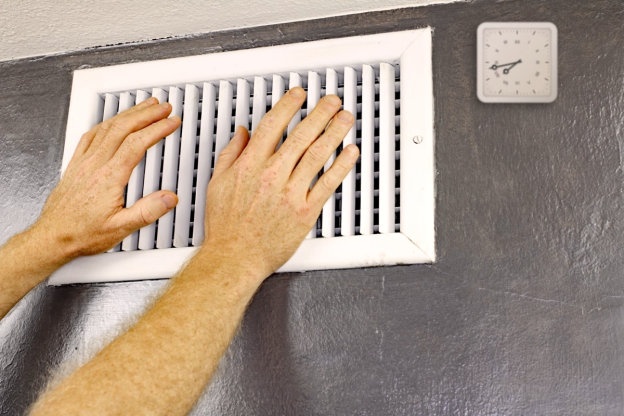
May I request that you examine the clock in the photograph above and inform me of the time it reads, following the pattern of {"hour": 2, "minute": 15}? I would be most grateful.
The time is {"hour": 7, "minute": 43}
